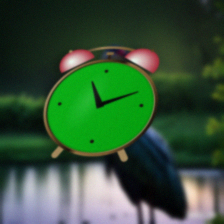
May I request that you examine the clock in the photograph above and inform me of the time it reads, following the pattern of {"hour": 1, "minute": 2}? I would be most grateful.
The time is {"hour": 11, "minute": 11}
